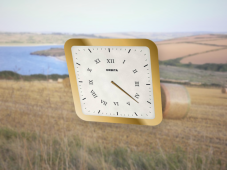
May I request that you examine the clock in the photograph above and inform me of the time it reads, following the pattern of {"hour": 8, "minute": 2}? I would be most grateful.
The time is {"hour": 4, "minute": 22}
